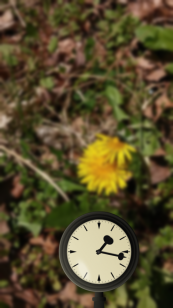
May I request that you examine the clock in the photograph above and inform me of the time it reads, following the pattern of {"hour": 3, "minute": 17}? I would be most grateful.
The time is {"hour": 1, "minute": 17}
